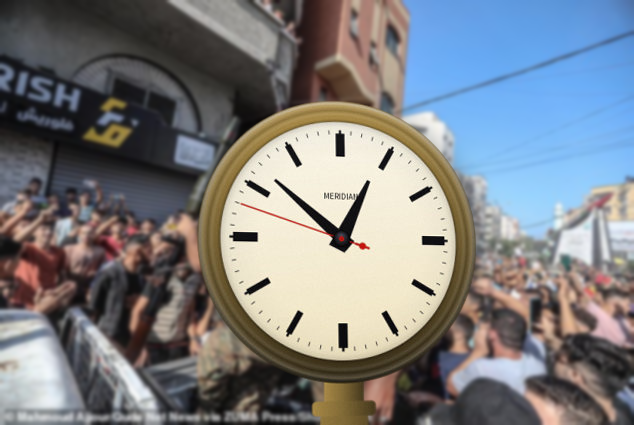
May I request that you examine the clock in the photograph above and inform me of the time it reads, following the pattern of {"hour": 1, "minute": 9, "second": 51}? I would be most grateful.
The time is {"hour": 12, "minute": 51, "second": 48}
